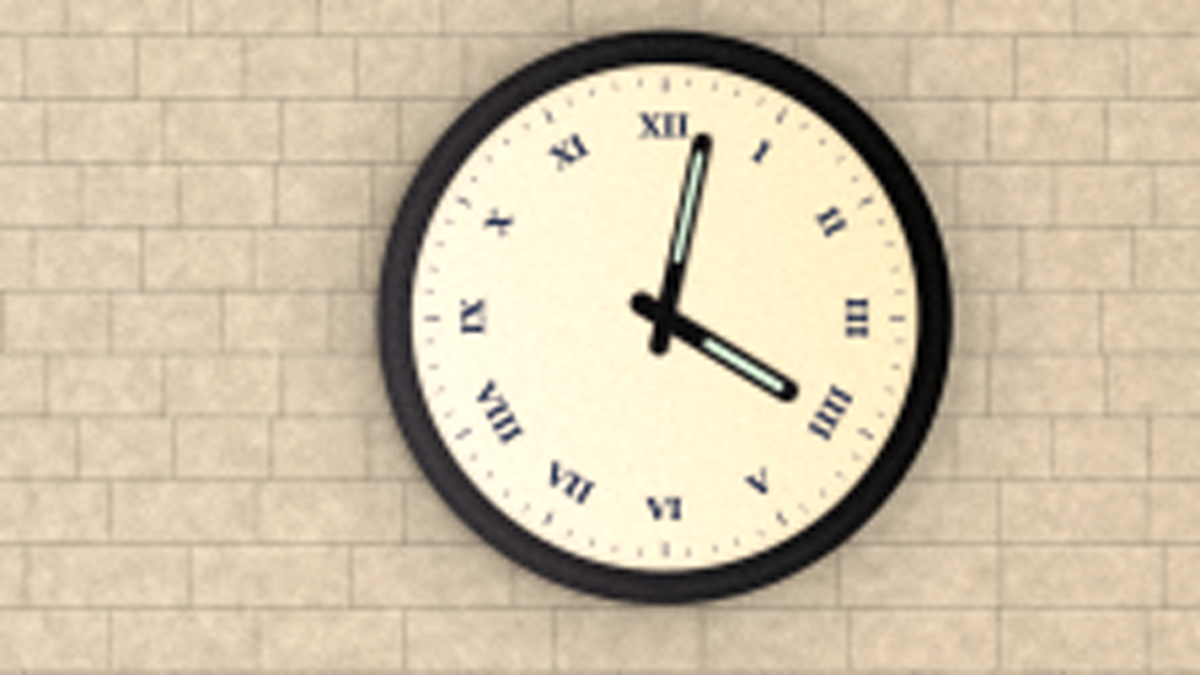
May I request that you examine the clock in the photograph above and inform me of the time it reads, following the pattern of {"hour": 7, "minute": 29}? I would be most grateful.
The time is {"hour": 4, "minute": 2}
